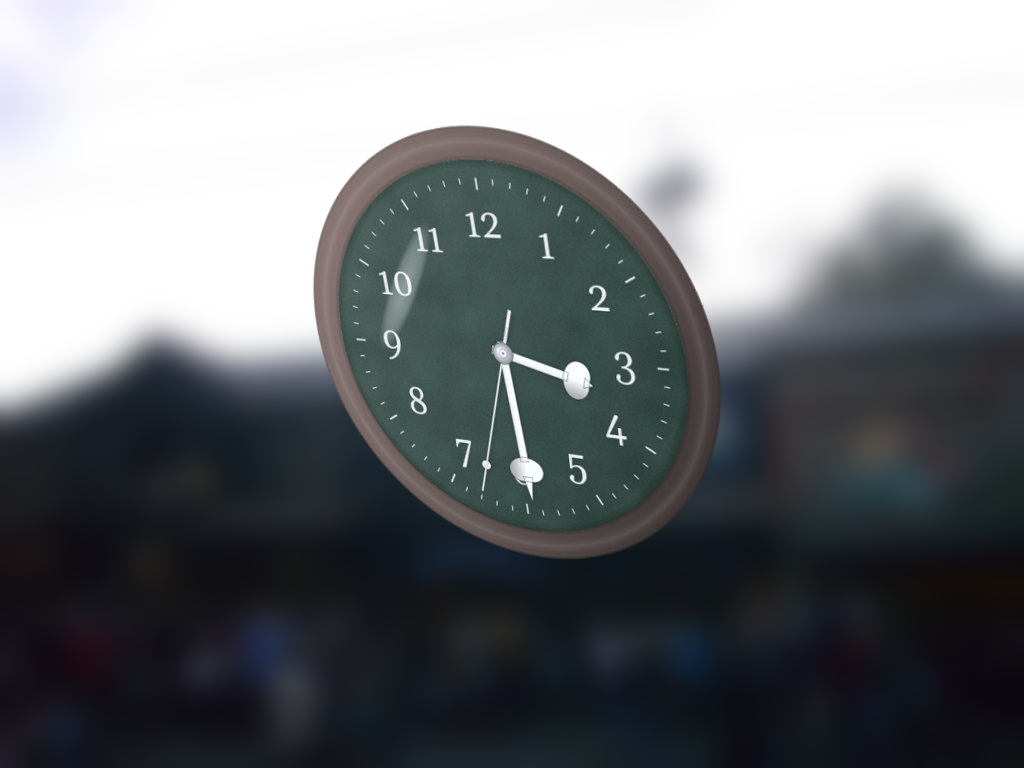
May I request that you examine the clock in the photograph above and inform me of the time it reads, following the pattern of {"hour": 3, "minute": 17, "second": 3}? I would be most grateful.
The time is {"hour": 3, "minute": 29, "second": 33}
